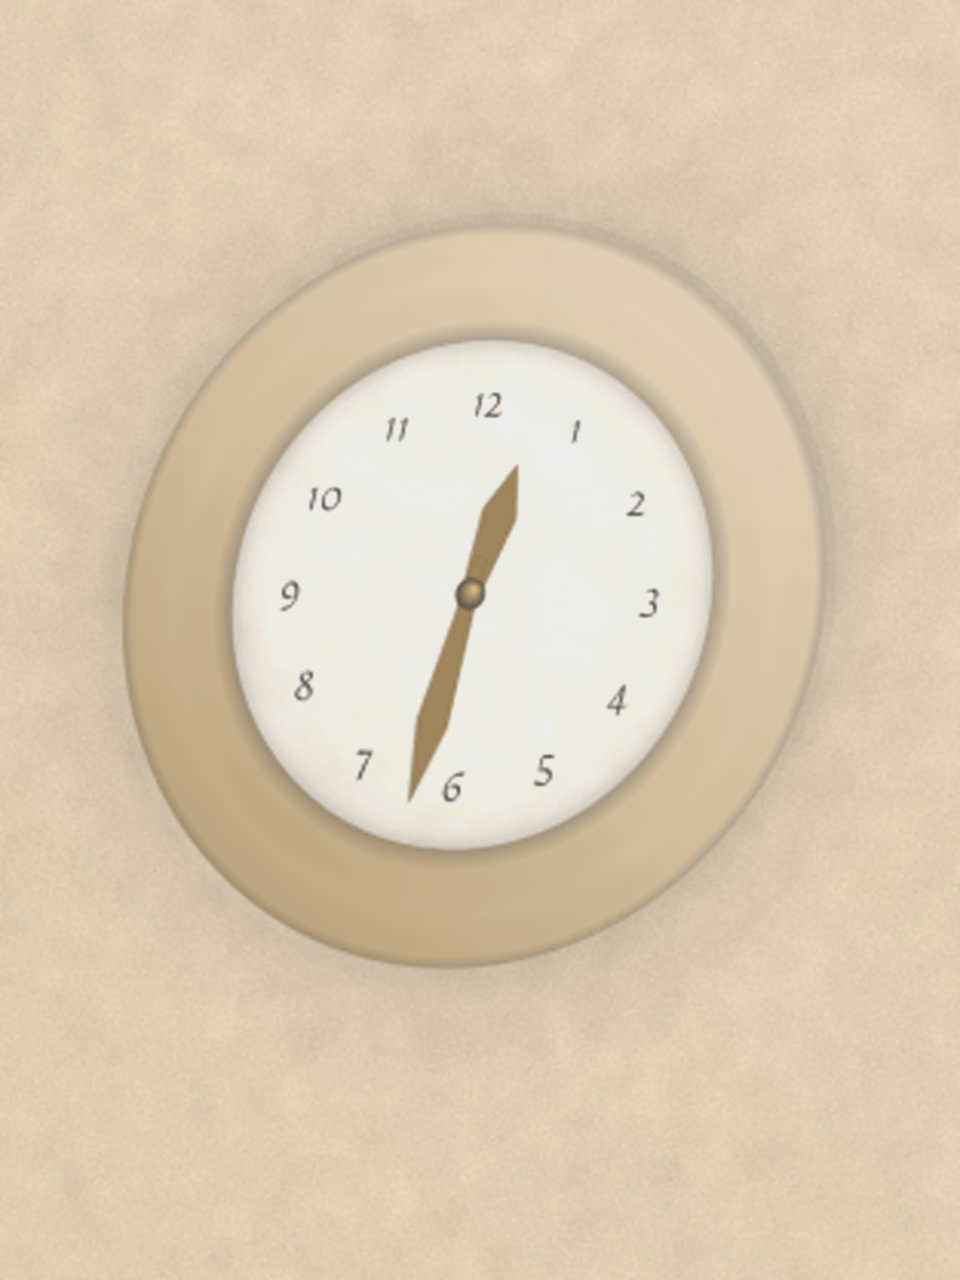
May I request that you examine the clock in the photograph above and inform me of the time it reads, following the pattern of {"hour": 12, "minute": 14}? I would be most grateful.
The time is {"hour": 12, "minute": 32}
